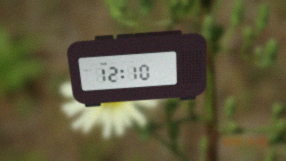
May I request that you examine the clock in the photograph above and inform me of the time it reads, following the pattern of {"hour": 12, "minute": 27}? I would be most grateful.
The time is {"hour": 12, "minute": 10}
